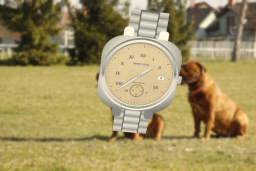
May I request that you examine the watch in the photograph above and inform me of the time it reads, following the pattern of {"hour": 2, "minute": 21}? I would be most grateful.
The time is {"hour": 1, "minute": 38}
